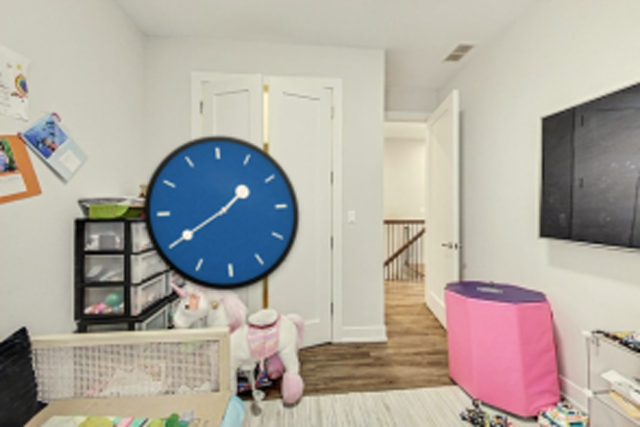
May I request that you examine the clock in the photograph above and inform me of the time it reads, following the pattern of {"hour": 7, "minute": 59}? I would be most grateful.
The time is {"hour": 1, "minute": 40}
